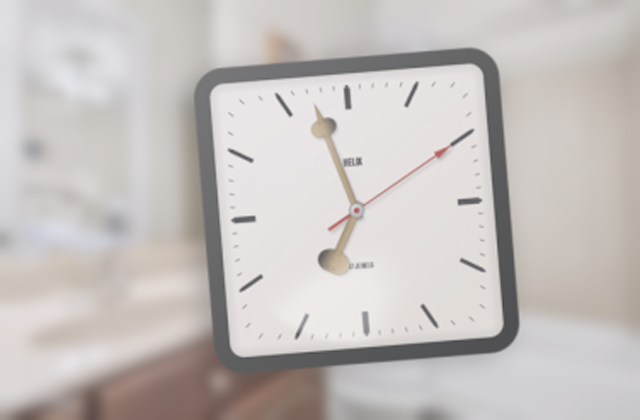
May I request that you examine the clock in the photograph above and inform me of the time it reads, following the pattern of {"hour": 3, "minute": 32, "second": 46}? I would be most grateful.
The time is {"hour": 6, "minute": 57, "second": 10}
